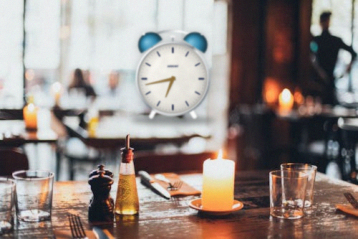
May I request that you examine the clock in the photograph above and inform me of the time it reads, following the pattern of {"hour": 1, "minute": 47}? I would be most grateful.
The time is {"hour": 6, "minute": 43}
